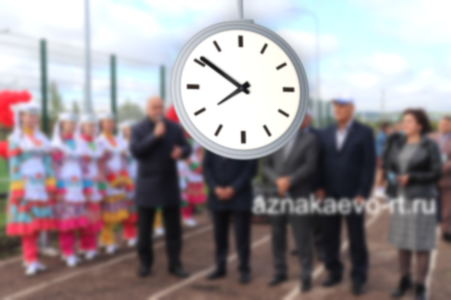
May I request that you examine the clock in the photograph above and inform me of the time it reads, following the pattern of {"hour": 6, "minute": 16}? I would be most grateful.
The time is {"hour": 7, "minute": 51}
